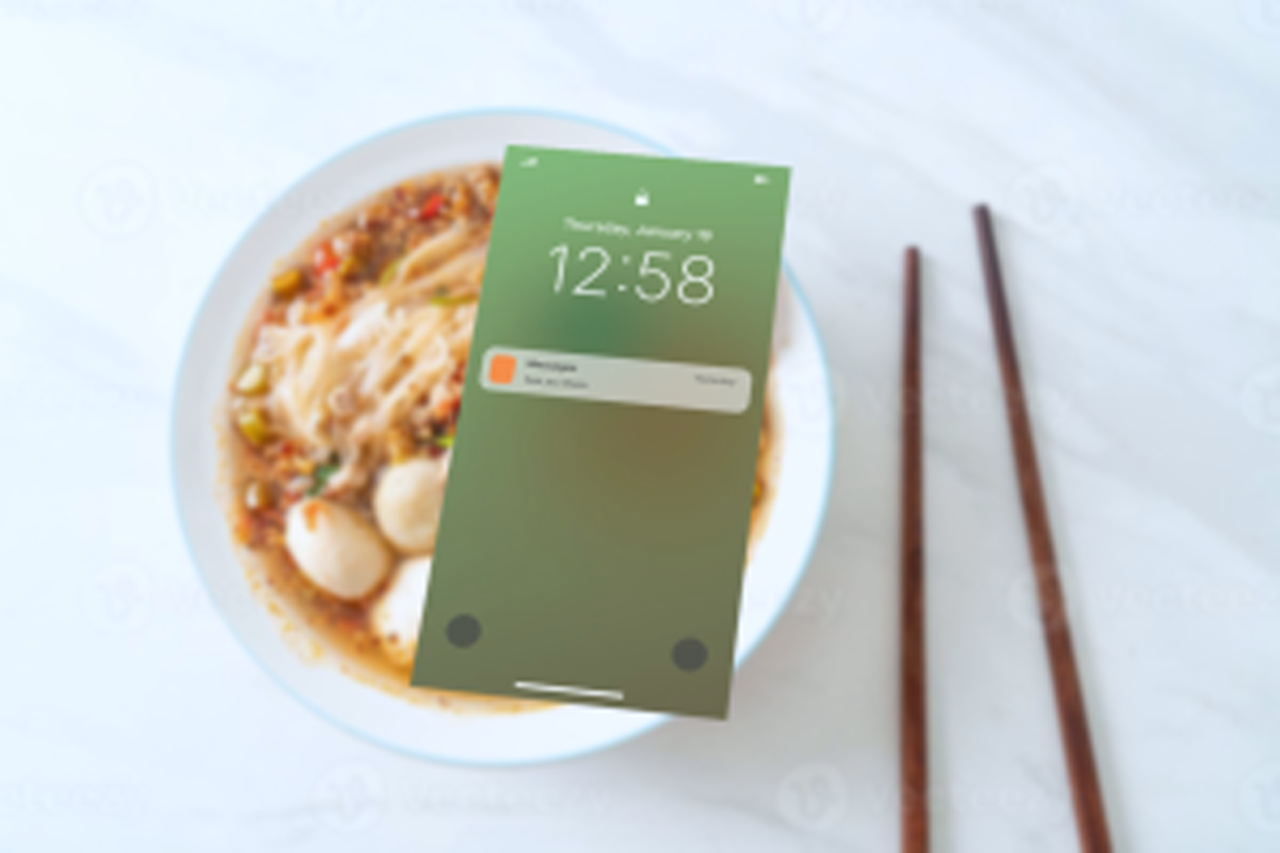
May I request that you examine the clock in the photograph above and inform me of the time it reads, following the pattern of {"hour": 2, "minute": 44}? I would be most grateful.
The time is {"hour": 12, "minute": 58}
